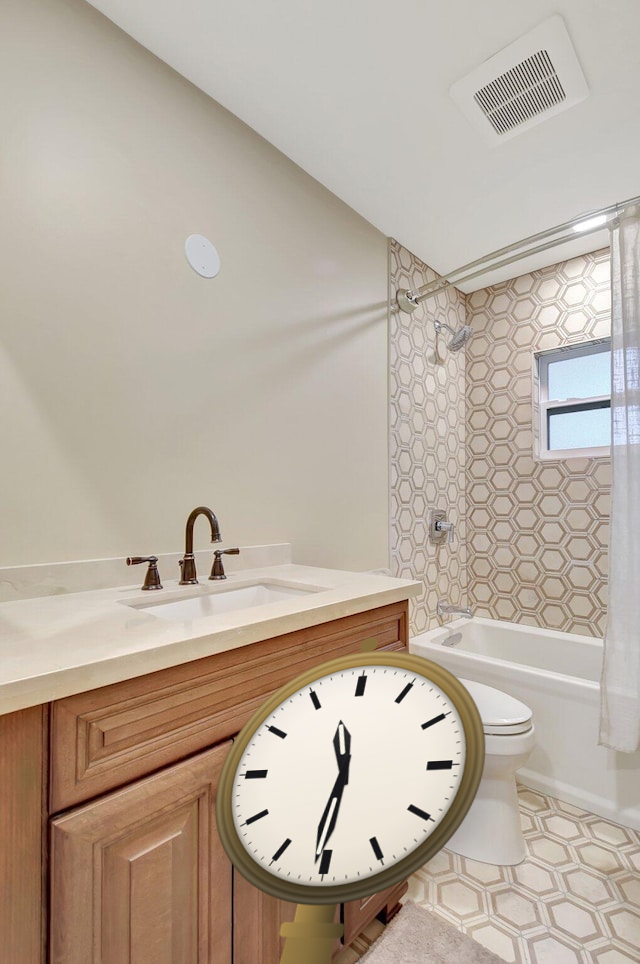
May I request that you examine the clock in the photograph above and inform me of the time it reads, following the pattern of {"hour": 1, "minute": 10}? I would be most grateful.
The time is {"hour": 11, "minute": 31}
